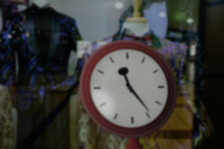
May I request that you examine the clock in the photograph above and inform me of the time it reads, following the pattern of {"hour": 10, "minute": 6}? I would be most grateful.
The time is {"hour": 11, "minute": 24}
